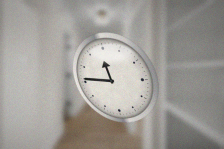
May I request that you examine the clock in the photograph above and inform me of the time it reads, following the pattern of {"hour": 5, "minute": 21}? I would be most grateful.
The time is {"hour": 11, "minute": 46}
